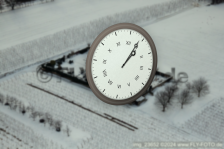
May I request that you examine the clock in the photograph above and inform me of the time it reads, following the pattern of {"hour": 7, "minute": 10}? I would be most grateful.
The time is {"hour": 1, "minute": 4}
